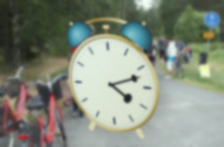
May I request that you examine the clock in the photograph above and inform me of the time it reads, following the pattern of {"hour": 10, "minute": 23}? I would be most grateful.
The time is {"hour": 4, "minute": 12}
